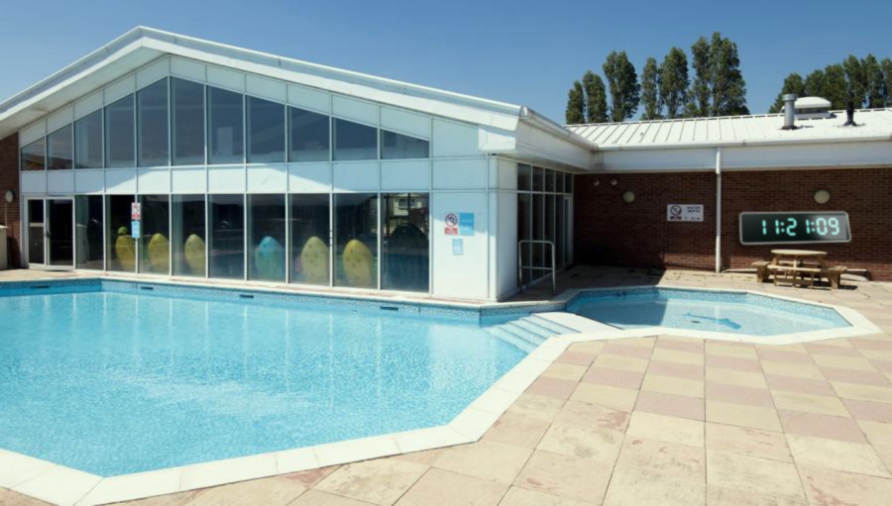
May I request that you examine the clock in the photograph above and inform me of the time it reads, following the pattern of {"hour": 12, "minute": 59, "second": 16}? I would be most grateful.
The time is {"hour": 11, "minute": 21, "second": 9}
